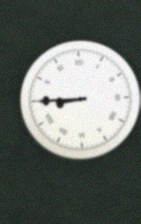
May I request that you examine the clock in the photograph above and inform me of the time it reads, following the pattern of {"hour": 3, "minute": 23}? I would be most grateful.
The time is {"hour": 8, "minute": 45}
